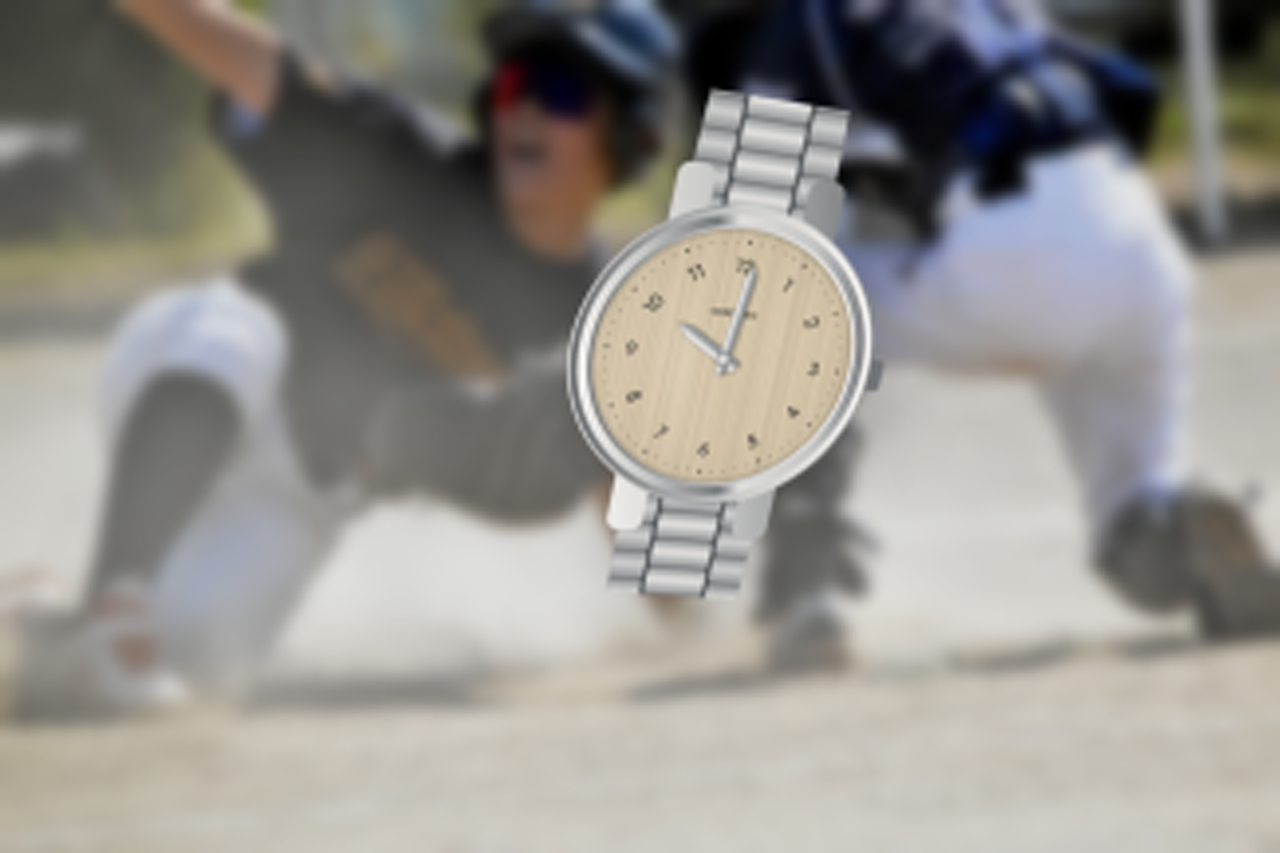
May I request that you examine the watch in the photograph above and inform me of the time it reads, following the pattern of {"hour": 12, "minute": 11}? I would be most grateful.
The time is {"hour": 10, "minute": 1}
